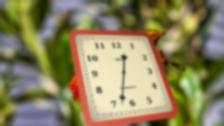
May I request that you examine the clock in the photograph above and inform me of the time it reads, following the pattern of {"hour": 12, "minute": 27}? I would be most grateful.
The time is {"hour": 12, "minute": 33}
